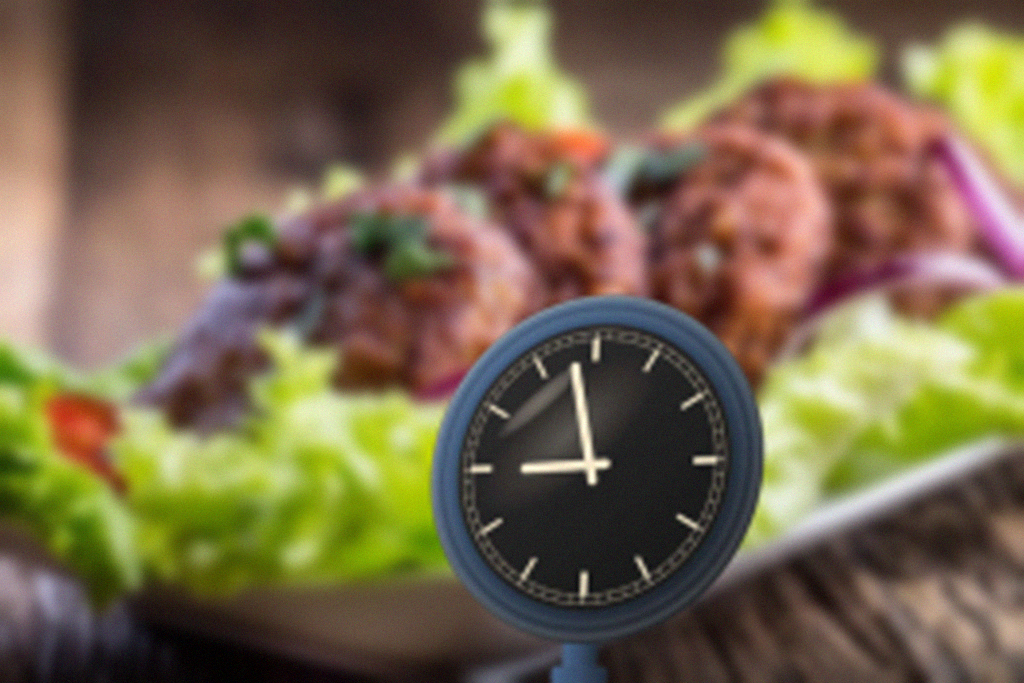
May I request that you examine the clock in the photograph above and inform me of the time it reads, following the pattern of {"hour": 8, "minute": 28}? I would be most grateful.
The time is {"hour": 8, "minute": 58}
